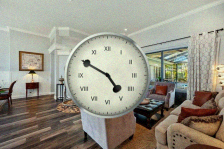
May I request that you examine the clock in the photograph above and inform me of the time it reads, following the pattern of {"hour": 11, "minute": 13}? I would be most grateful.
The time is {"hour": 4, "minute": 50}
